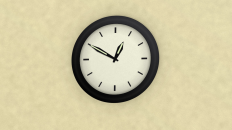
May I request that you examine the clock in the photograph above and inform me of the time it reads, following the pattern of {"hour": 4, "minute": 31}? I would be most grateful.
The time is {"hour": 12, "minute": 50}
